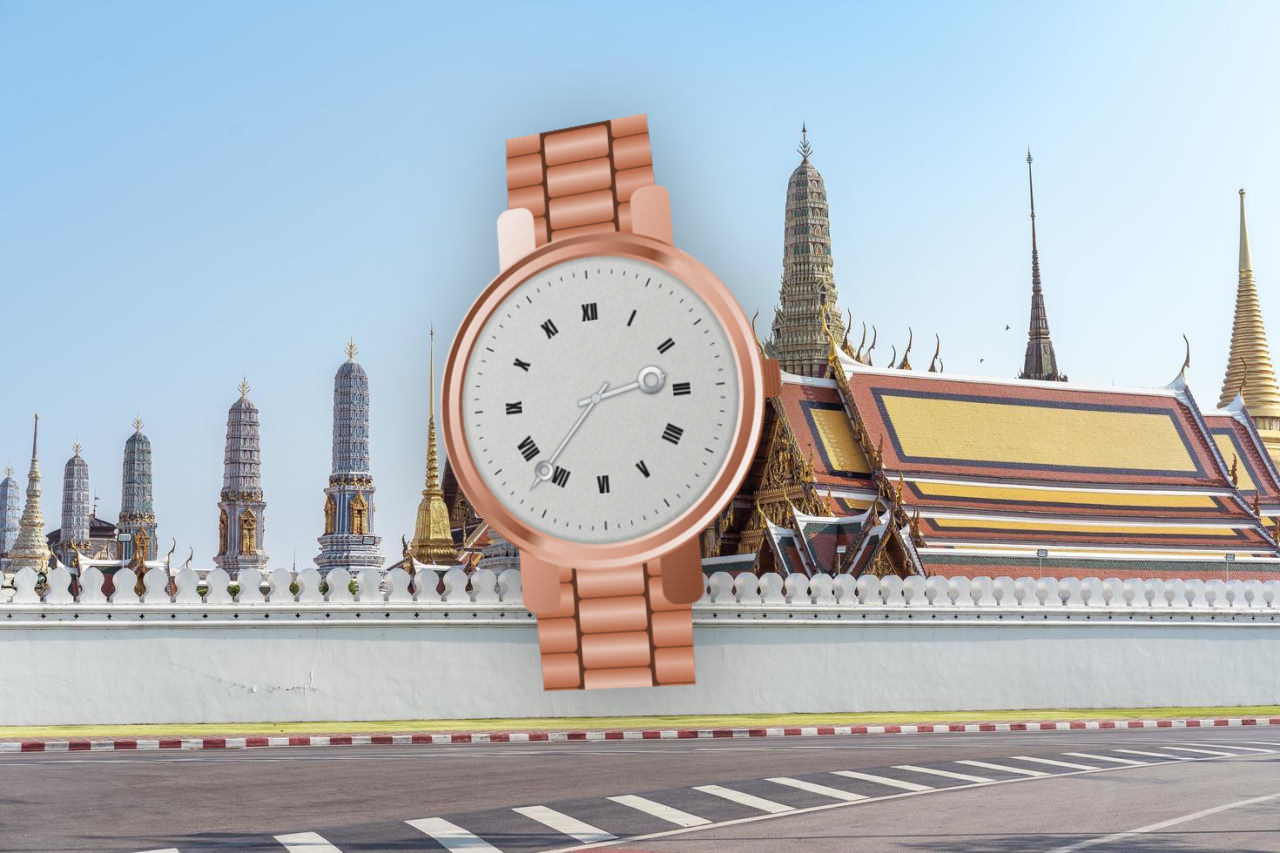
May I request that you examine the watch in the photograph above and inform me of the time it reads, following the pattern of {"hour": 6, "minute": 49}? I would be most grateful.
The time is {"hour": 2, "minute": 37}
